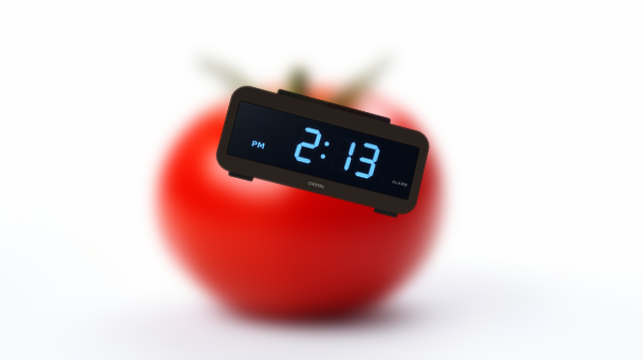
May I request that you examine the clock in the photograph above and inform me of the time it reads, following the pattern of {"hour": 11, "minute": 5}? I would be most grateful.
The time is {"hour": 2, "minute": 13}
